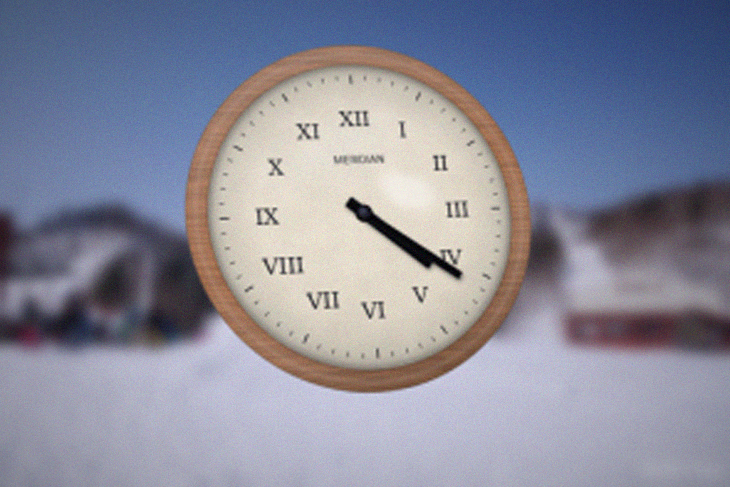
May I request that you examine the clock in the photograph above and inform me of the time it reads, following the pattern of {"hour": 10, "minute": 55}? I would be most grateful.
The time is {"hour": 4, "minute": 21}
